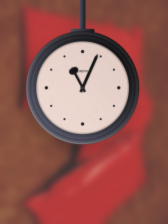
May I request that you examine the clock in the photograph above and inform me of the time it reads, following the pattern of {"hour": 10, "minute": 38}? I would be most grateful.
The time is {"hour": 11, "minute": 4}
